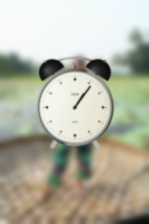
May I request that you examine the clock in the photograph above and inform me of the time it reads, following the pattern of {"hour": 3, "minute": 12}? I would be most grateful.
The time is {"hour": 1, "minute": 6}
